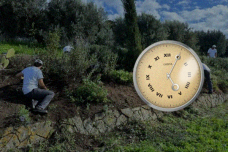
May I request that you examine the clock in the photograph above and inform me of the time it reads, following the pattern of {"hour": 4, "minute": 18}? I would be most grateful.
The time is {"hour": 5, "minute": 5}
